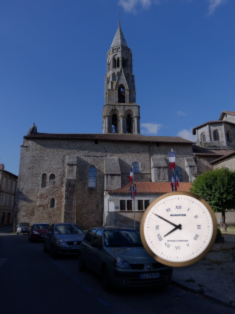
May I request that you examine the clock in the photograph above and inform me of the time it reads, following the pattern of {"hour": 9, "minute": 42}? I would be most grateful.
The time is {"hour": 7, "minute": 50}
